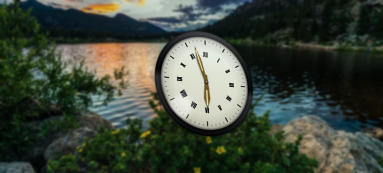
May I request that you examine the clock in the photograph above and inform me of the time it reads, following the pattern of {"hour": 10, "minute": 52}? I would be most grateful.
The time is {"hour": 5, "minute": 57}
